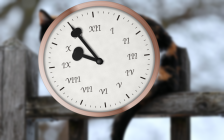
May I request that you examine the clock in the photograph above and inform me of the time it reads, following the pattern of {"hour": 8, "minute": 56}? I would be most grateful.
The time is {"hour": 9, "minute": 55}
